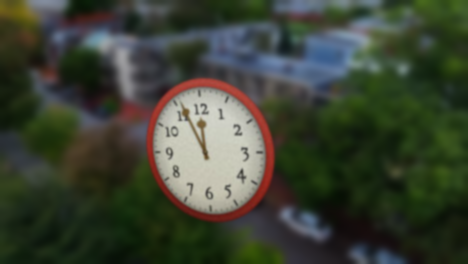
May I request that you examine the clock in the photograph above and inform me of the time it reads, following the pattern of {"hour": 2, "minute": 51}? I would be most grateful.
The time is {"hour": 11, "minute": 56}
